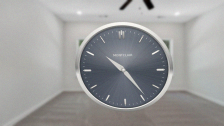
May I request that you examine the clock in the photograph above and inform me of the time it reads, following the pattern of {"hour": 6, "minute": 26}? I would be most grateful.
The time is {"hour": 10, "minute": 24}
